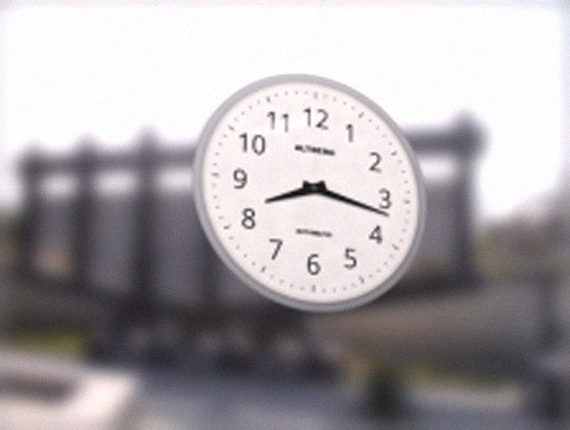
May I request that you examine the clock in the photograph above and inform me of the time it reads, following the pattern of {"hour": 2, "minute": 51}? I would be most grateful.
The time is {"hour": 8, "minute": 17}
